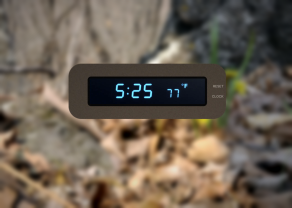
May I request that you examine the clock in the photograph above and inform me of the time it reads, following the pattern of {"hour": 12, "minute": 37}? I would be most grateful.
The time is {"hour": 5, "minute": 25}
